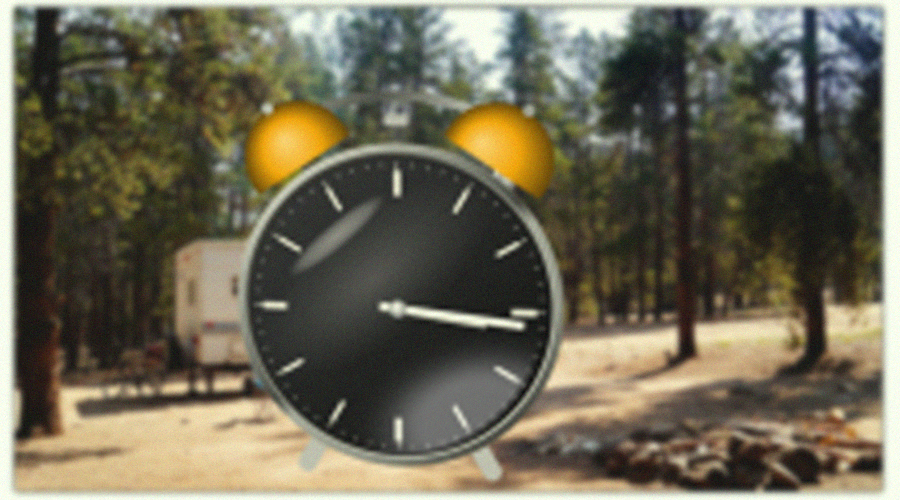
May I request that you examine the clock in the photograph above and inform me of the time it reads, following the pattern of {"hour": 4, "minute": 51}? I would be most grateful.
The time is {"hour": 3, "minute": 16}
